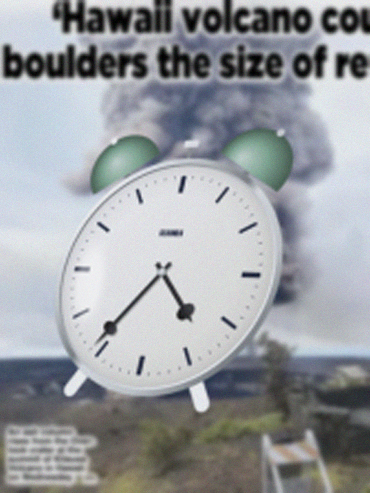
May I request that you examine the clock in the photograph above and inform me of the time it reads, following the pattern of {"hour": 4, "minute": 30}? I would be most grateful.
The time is {"hour": 4, "minute": 36}
